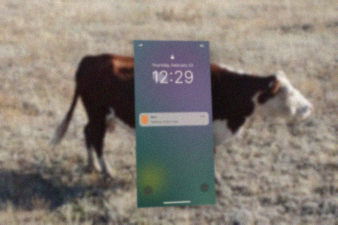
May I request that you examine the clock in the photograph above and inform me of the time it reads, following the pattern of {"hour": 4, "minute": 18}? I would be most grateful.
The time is {"hour": 12, "minute": 29}
